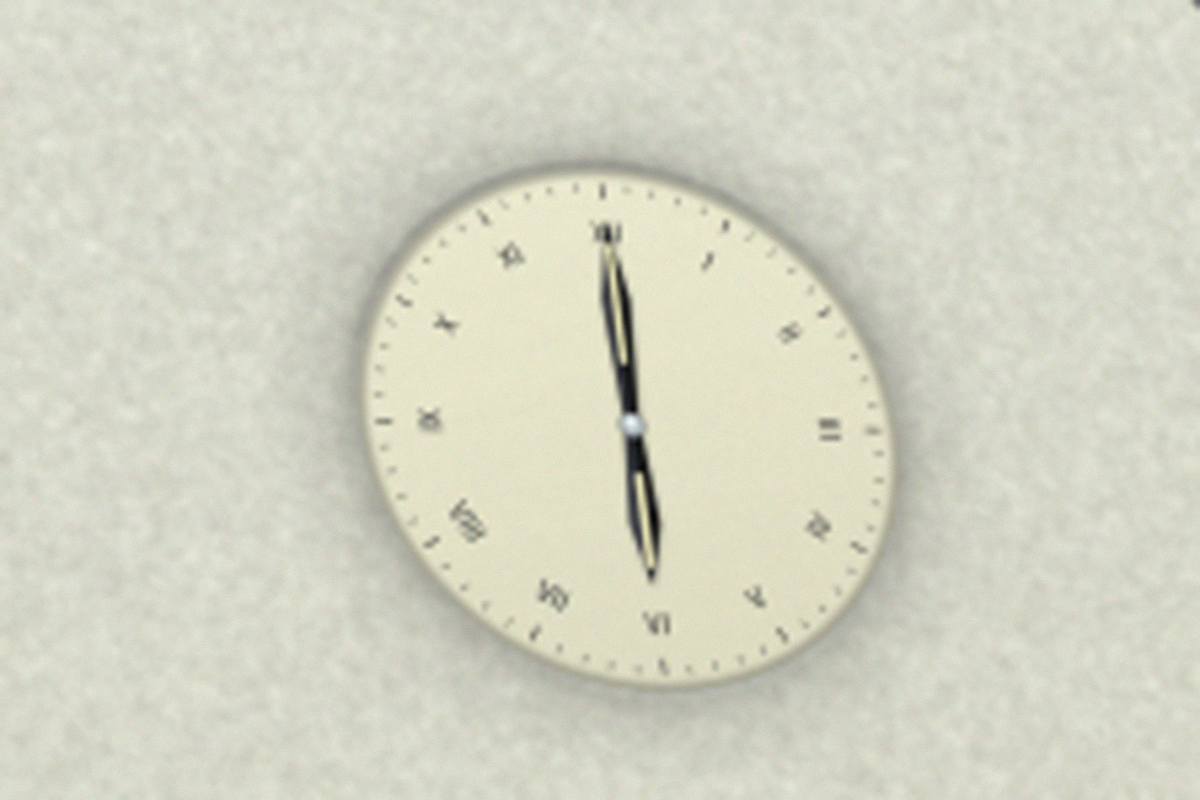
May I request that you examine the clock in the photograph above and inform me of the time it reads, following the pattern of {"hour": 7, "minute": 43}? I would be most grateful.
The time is {"hour": 6, "minute": 0}
